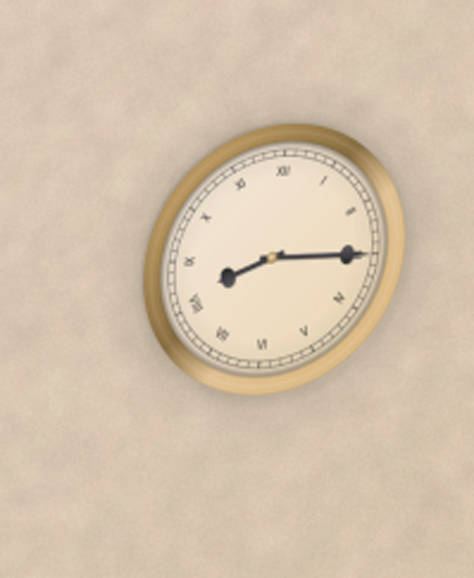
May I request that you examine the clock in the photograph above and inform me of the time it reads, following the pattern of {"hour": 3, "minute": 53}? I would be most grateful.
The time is {"hour": 8, "minute": 15}
